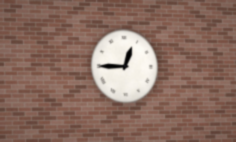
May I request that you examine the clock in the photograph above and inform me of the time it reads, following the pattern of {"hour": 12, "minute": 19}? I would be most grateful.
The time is {"hour": 12, "minute": 45}
